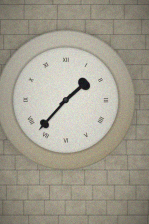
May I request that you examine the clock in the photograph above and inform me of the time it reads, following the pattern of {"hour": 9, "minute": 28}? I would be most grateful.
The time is {"hour": 1, "minute": 37}
